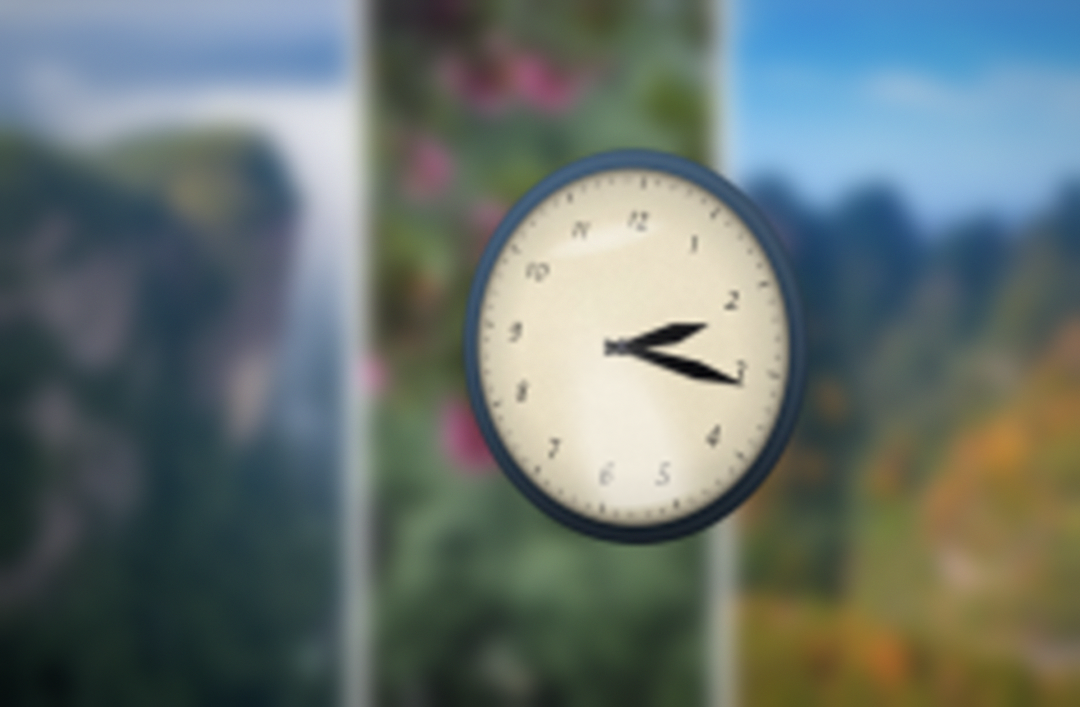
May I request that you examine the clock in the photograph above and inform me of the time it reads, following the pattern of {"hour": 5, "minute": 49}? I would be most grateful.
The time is {"hour": 2, "minute": 16}
